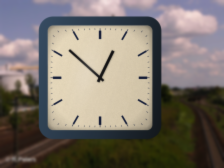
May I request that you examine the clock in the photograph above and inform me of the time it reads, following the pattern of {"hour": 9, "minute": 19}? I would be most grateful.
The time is {"hour": 12, "minute": 52}
